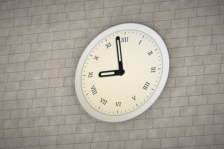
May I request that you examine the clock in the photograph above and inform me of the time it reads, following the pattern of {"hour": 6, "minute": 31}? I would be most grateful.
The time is {"hour": 8, "minute": 58}
